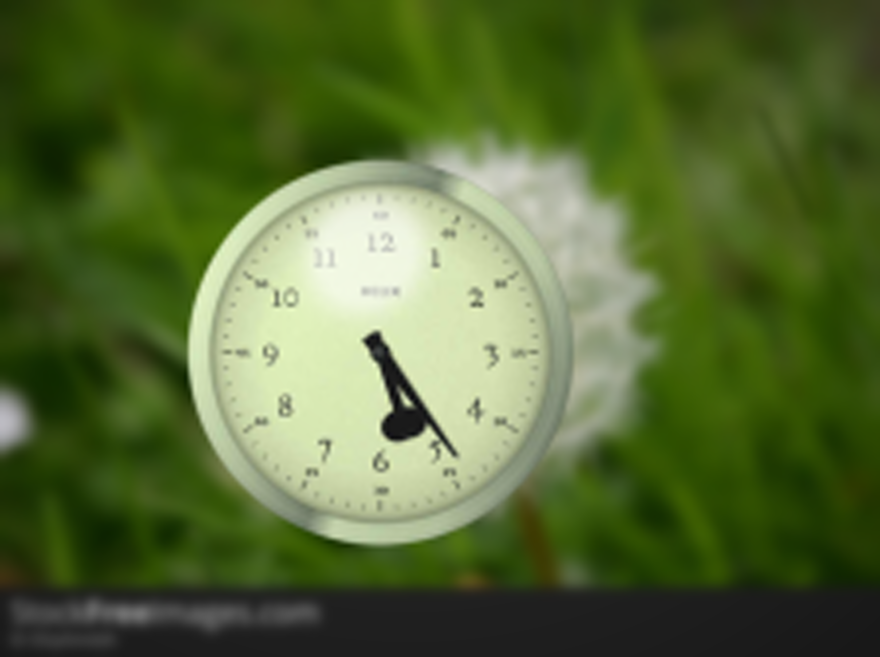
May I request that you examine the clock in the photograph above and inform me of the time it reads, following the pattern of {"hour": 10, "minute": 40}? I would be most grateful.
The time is {"hour": 5, "minute": 24}
